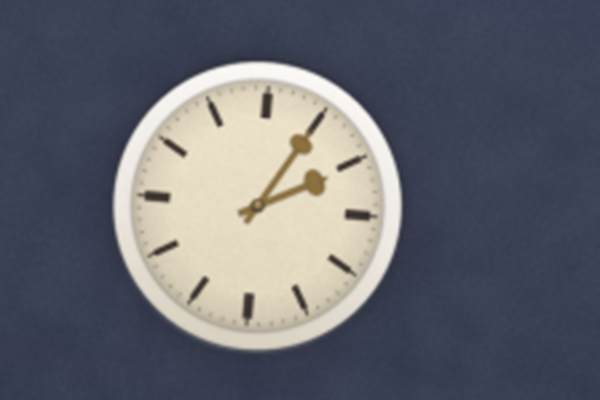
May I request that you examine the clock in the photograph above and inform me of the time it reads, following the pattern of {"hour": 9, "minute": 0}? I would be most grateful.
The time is {"hour": 2, "minute": 5}
